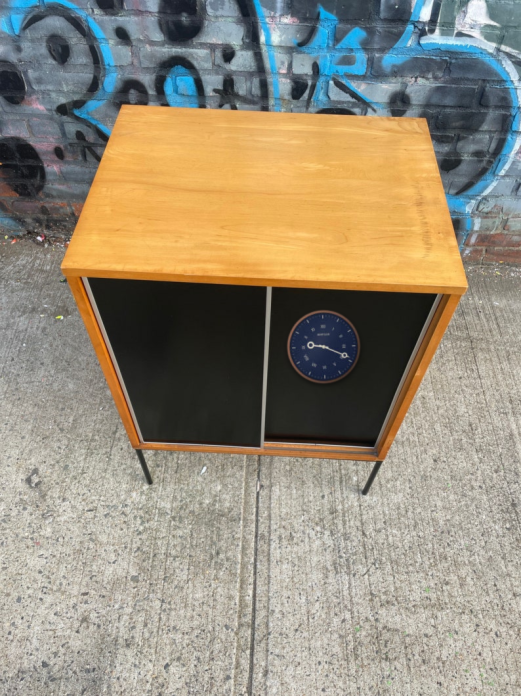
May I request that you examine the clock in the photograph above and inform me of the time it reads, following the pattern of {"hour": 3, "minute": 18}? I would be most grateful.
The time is {"hour": 9, "minute": 19}
